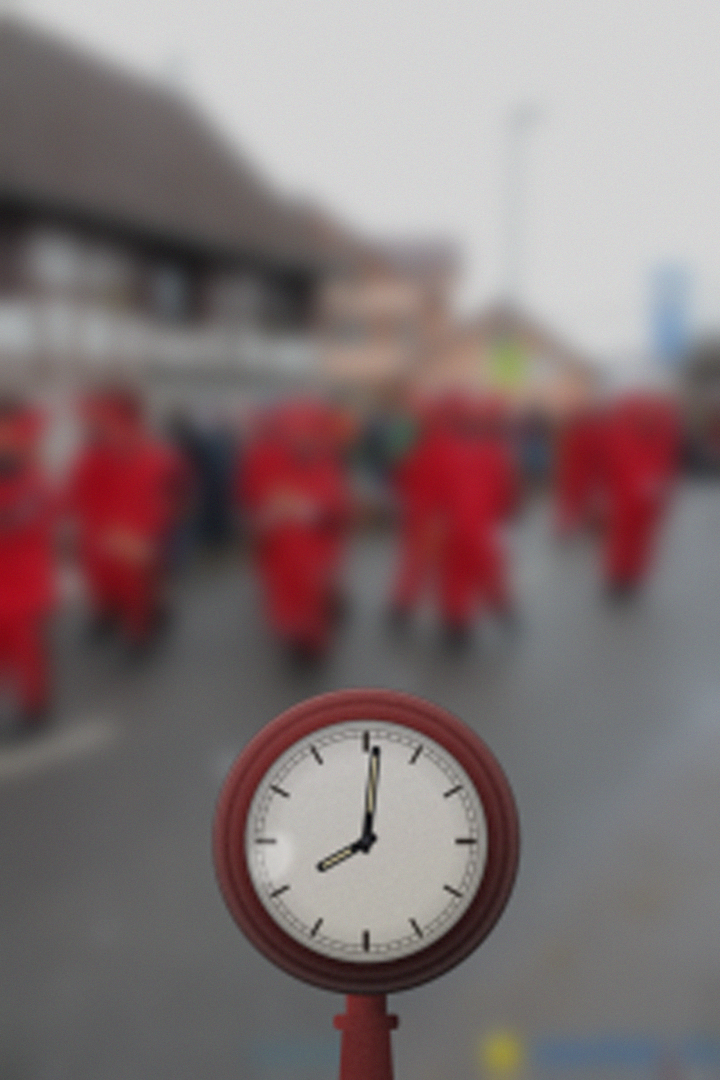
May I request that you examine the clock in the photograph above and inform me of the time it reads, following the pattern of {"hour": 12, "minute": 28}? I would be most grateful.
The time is {"hour": 8, "minute": 1}
